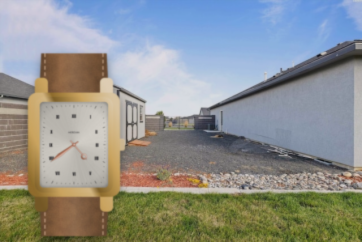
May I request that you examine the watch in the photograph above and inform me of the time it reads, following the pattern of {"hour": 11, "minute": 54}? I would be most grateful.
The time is {"hour": 4, "minute": 39}
